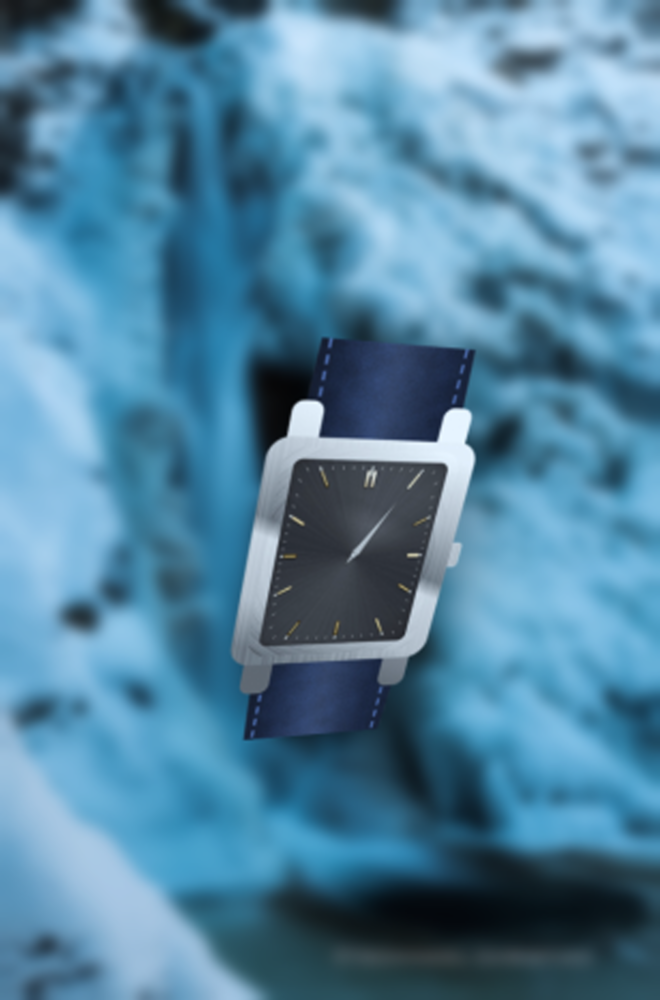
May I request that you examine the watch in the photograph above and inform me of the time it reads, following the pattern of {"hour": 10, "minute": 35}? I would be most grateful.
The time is {"hour": 1, "minute": 5}
